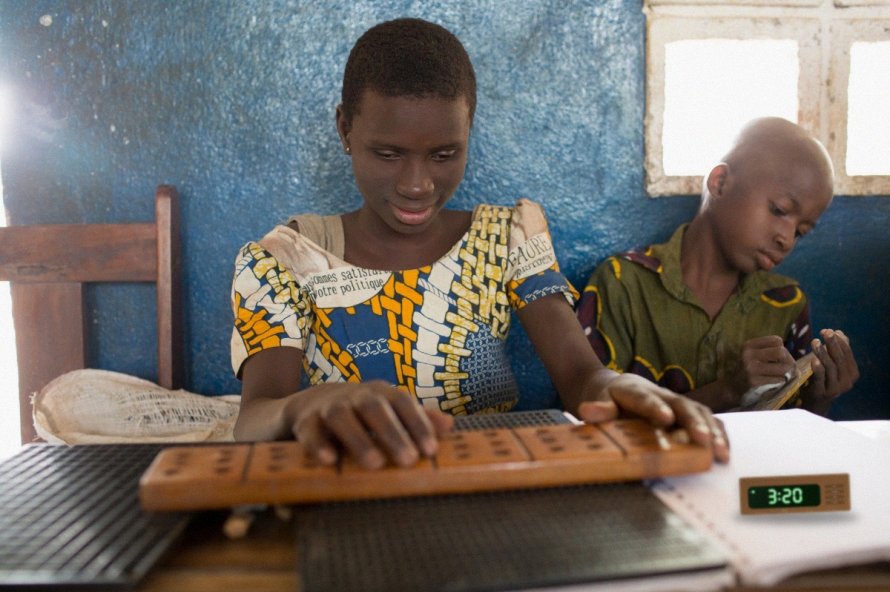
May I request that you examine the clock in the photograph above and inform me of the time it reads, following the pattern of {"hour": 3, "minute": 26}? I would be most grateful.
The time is {"hour": 3, "minute": 20}
